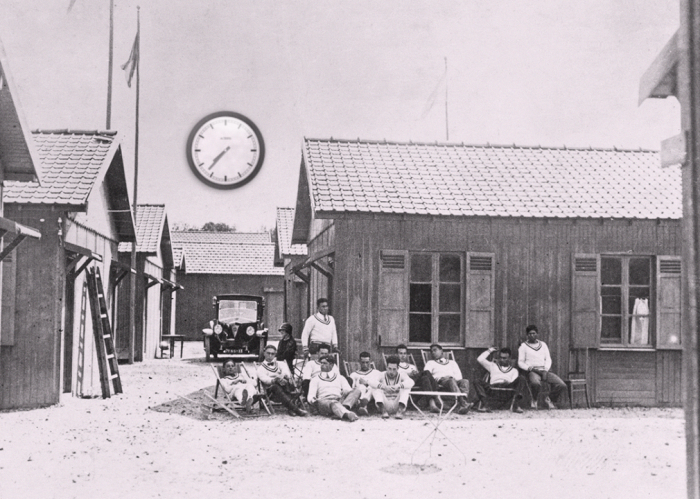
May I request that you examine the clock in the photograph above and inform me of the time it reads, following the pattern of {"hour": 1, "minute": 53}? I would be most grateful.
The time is {"hour": 7, "minute": 37}
